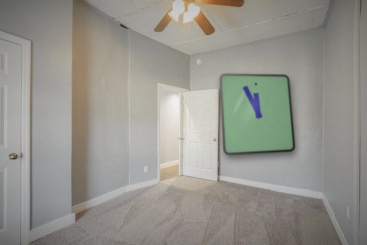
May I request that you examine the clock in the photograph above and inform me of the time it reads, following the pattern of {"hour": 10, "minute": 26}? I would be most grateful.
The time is {"hour": 11, "minute": 56}
